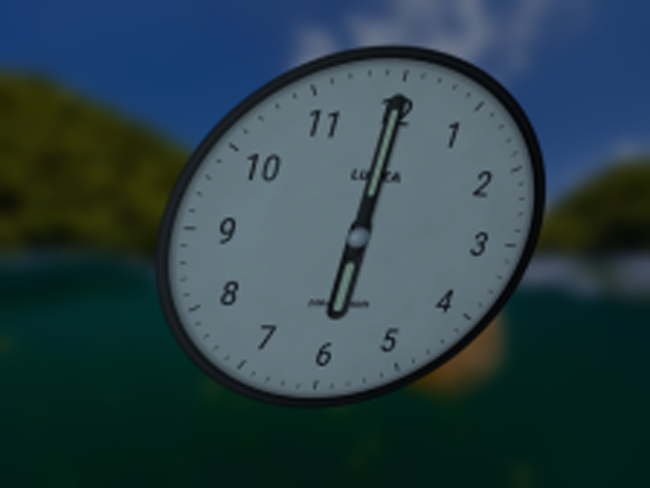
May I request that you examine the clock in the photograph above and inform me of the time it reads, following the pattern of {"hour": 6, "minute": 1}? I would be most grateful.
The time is {"hour": 6, "minute": 0}
